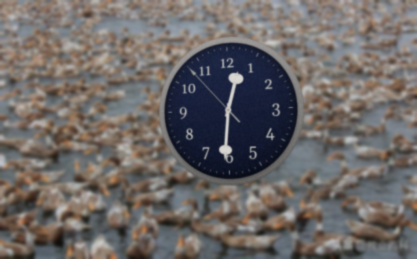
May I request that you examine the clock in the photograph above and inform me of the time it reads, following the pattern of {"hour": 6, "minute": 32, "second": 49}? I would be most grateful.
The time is {"hour": 12, "minute": 30, "second": 53}
